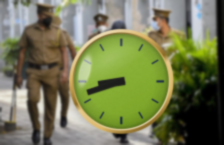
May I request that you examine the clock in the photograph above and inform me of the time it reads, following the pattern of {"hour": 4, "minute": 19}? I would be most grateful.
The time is {"hour": 8, "minute": 42}
